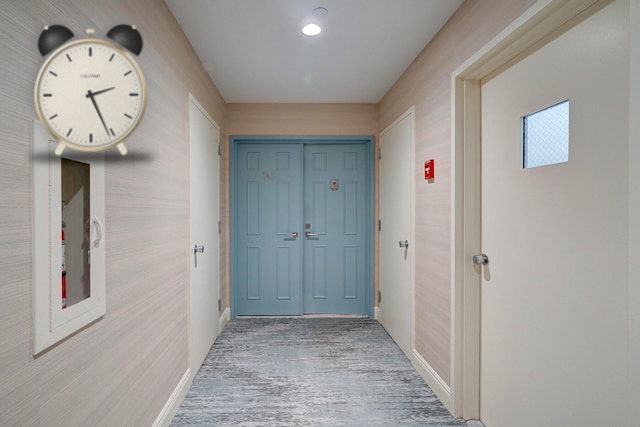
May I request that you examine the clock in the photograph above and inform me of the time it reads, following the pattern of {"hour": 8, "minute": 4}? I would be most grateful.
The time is {"hour": 2, "minute": 26}
